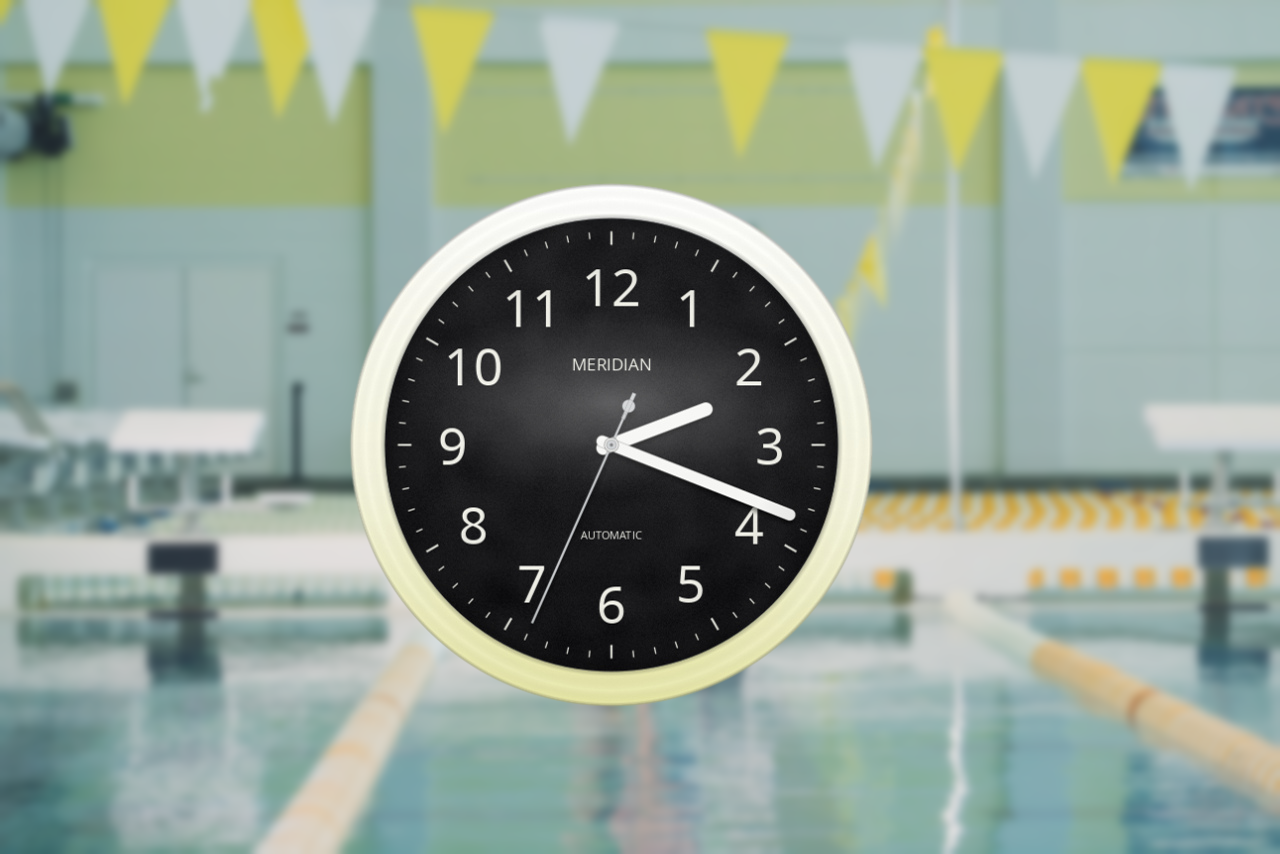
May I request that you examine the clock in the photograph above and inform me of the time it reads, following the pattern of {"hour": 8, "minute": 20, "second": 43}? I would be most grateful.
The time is {"hour": 2, "minute": 18, "second": 34}
